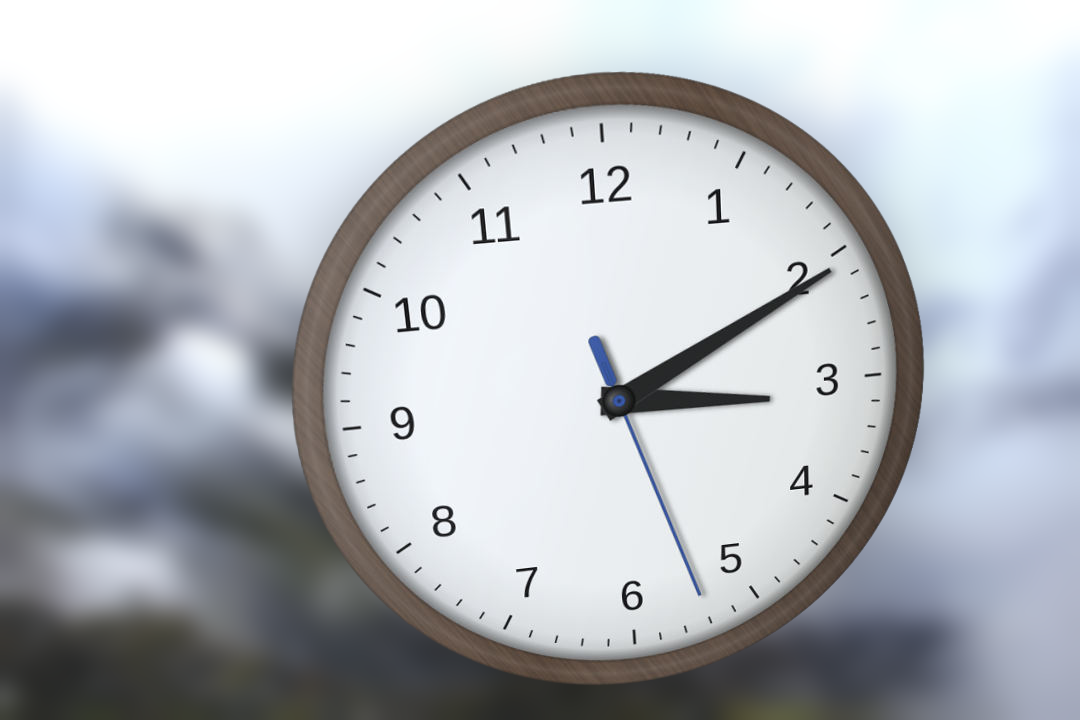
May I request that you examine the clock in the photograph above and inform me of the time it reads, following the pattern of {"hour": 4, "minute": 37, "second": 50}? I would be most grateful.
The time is {"hour": 3, "minute": 10, "second": 27}
